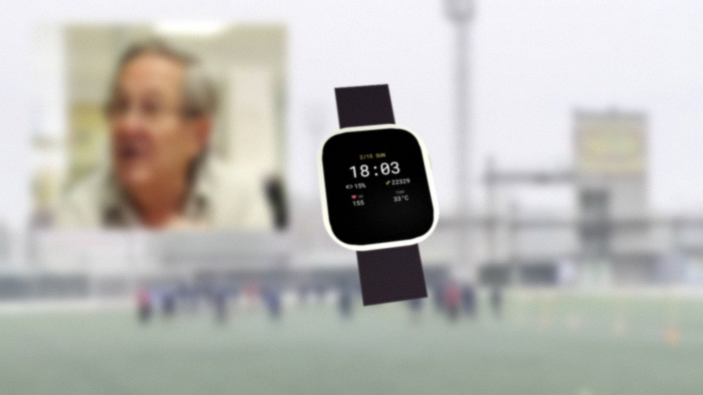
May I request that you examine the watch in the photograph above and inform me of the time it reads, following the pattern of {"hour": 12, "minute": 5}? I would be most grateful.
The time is {"hour": 18, "minute": 3}
